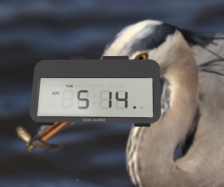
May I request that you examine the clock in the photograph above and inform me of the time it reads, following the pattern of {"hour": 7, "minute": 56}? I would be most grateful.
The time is {"hour": 5, "minute": 14}
